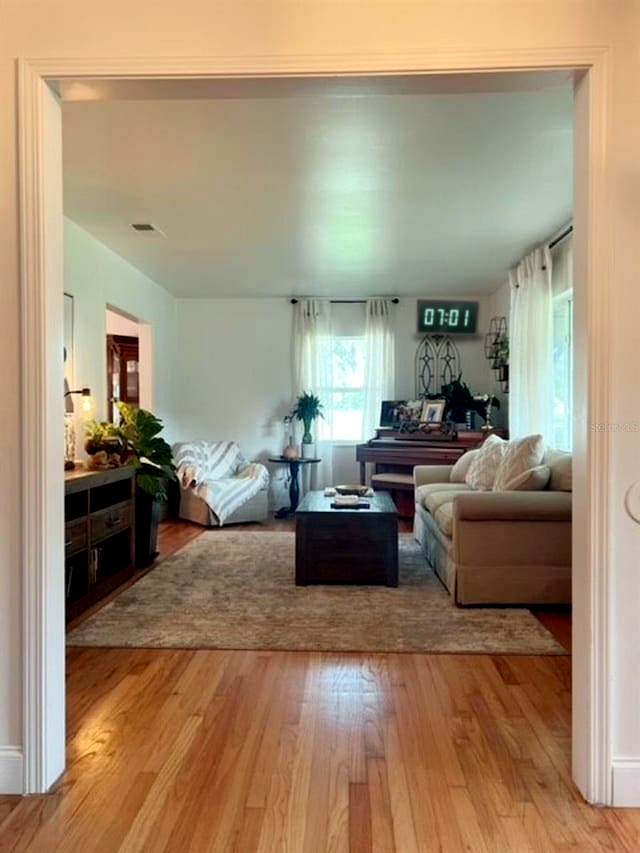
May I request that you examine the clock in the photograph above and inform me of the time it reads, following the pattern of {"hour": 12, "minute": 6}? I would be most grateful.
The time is {"hour": 7, "minute": 1}
